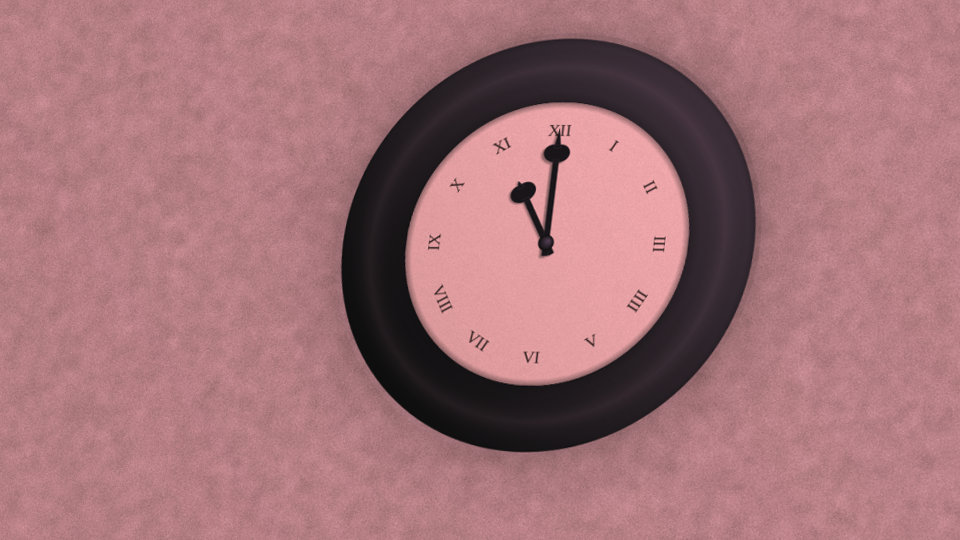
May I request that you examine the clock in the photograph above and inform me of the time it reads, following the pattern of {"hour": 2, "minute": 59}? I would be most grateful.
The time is {"hour": 11, "minute": 0}
